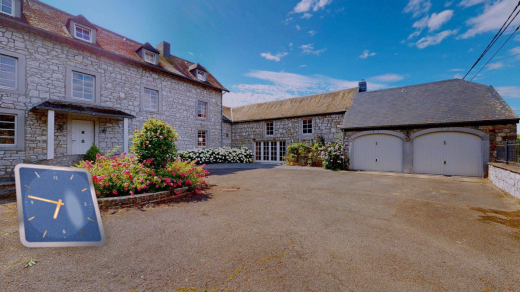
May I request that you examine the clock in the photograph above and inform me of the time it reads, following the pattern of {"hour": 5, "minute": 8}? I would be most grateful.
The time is {"hour": 6, "minute": 47}
